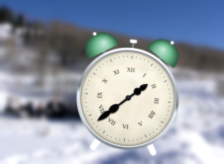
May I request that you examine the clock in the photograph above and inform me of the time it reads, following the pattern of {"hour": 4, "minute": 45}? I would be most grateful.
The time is {"hour": 1, "minute": 38}
